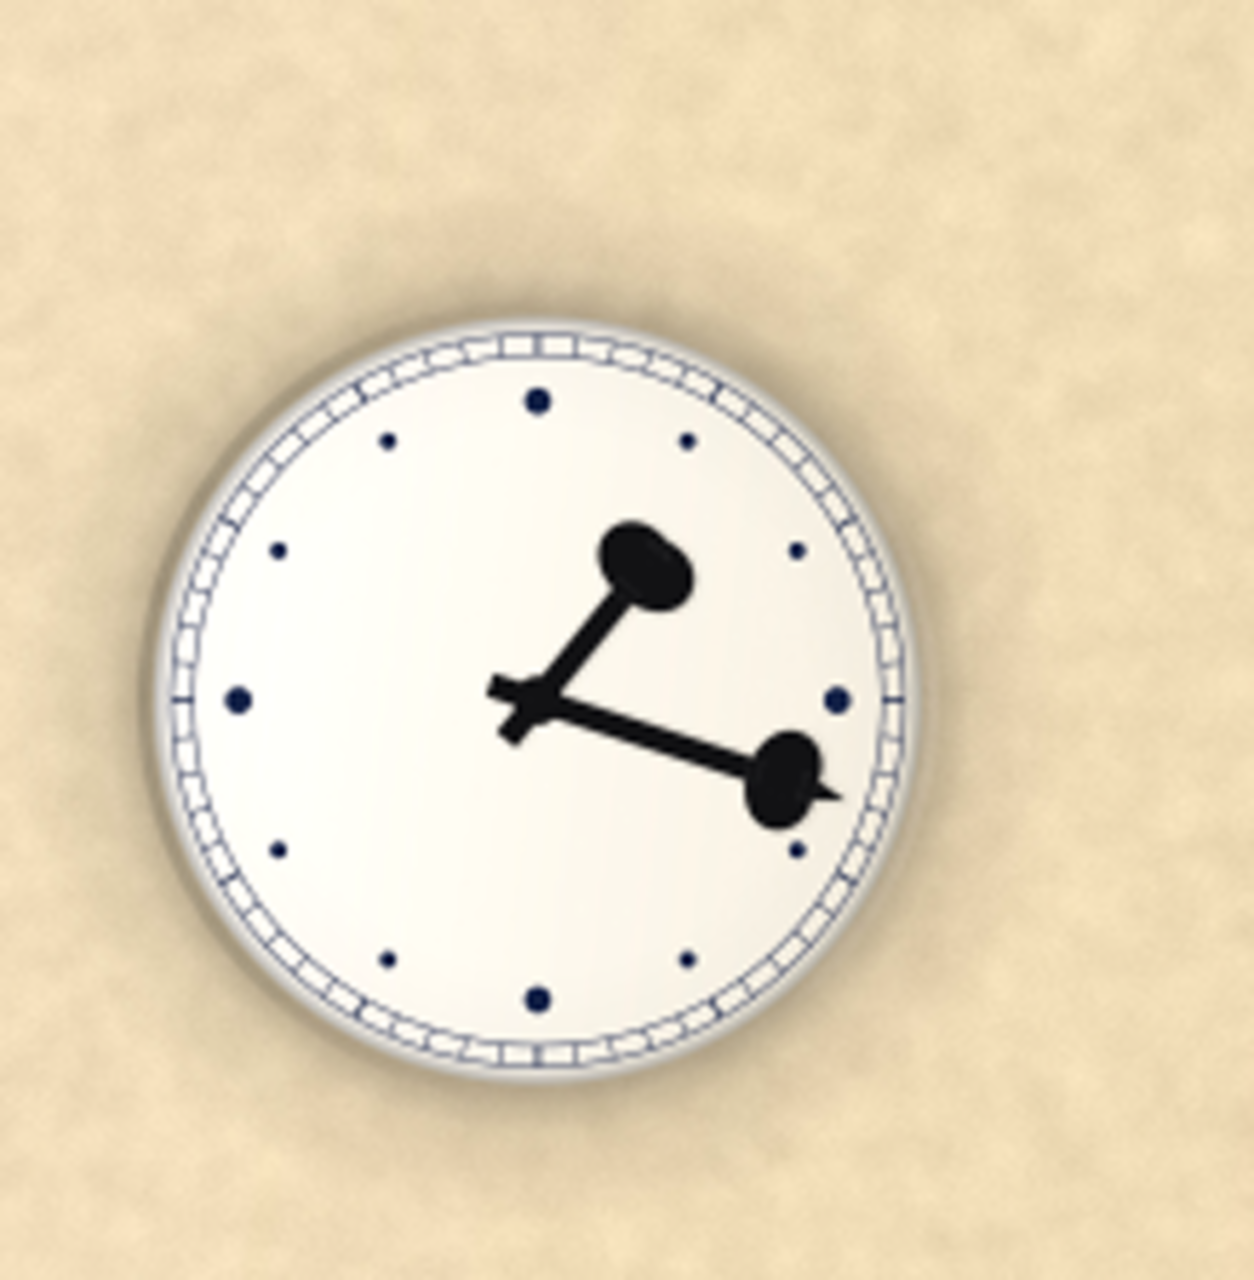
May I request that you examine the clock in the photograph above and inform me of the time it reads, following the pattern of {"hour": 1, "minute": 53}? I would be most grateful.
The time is {"hour": 1, "minute": 18}
